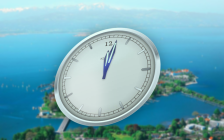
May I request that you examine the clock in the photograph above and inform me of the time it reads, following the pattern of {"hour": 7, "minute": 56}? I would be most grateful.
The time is {"hour": 12, "minute": 2}
